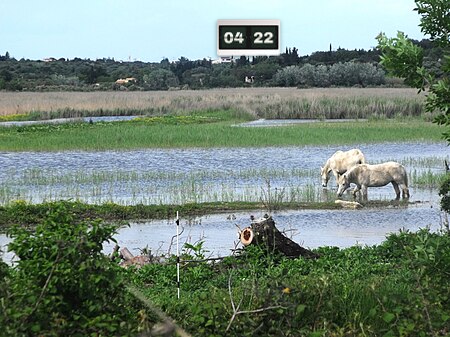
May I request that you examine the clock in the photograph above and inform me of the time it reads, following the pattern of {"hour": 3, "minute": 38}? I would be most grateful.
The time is {"hour": 4, "minute": 22}
